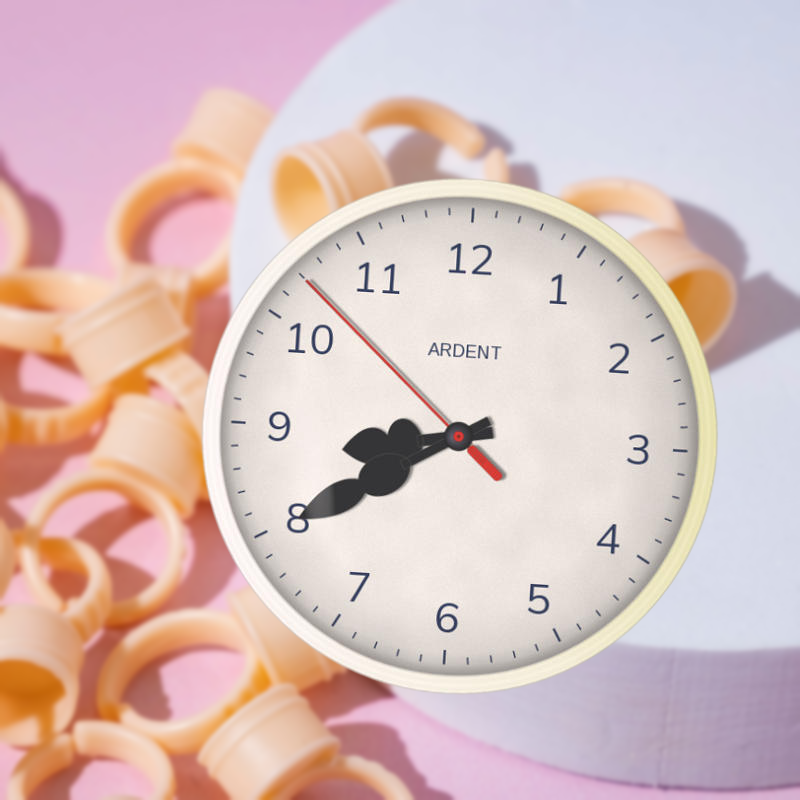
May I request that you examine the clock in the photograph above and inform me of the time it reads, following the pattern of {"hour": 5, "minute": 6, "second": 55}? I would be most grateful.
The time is {"hour": 8, "minute": 39, "second": 52}
